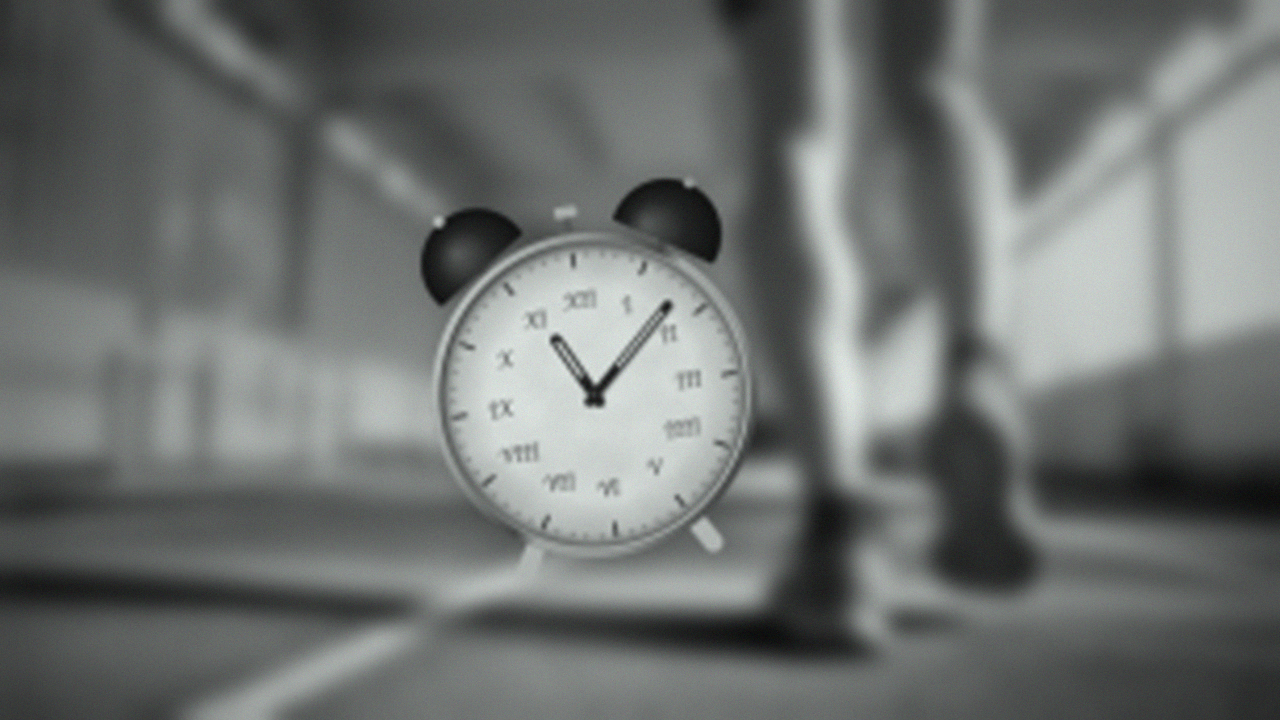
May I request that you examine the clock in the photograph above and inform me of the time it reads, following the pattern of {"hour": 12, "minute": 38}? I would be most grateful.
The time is {"hour": 11, "minute": 8}
